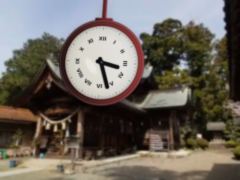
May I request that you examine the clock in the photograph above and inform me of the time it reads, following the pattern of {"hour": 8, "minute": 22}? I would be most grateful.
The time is {"hour": 3, "minute": 27}
